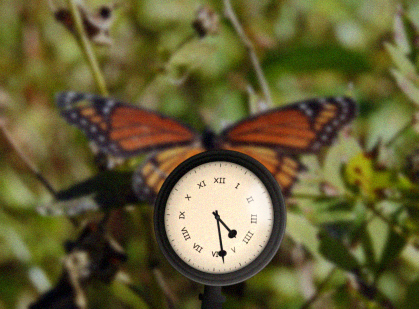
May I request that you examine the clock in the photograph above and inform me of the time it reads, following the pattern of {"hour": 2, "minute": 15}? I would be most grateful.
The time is {"hour": 4, "minute": 28}
